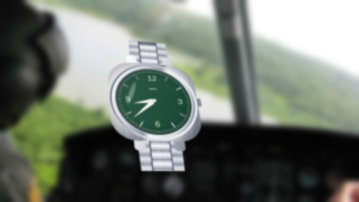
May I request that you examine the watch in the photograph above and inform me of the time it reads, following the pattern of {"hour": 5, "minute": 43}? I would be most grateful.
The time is {"hour": 8, "minute": 38}
